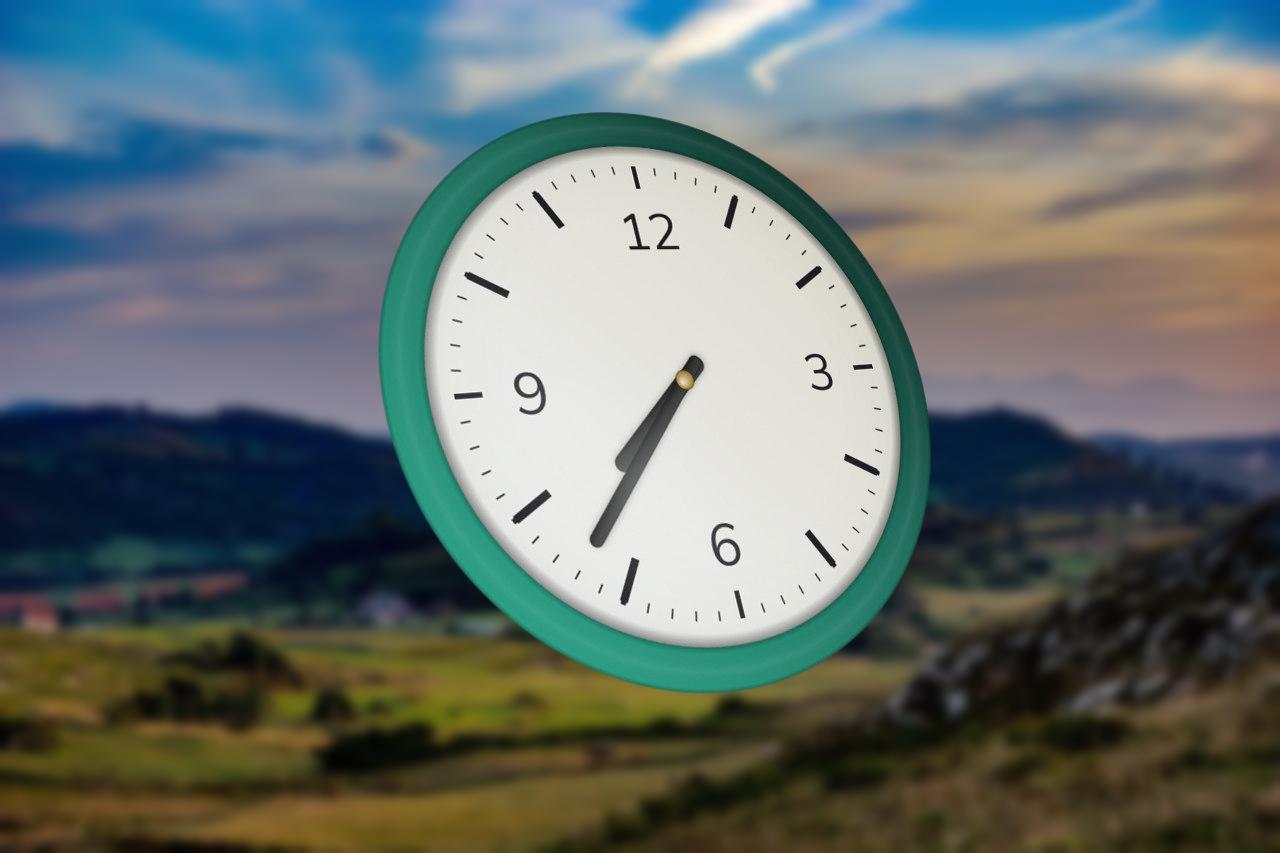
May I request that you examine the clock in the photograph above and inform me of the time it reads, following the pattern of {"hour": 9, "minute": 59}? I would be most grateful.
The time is {"hour": 7, "minute": 37}
